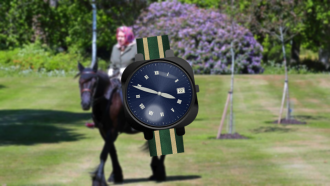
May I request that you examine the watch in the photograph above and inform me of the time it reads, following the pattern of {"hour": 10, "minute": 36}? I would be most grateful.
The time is {"hour": 3, "minute": 49}
